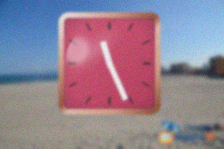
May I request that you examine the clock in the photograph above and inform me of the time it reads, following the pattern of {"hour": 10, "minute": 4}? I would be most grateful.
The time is {"hour": 11, "minute": 26}
